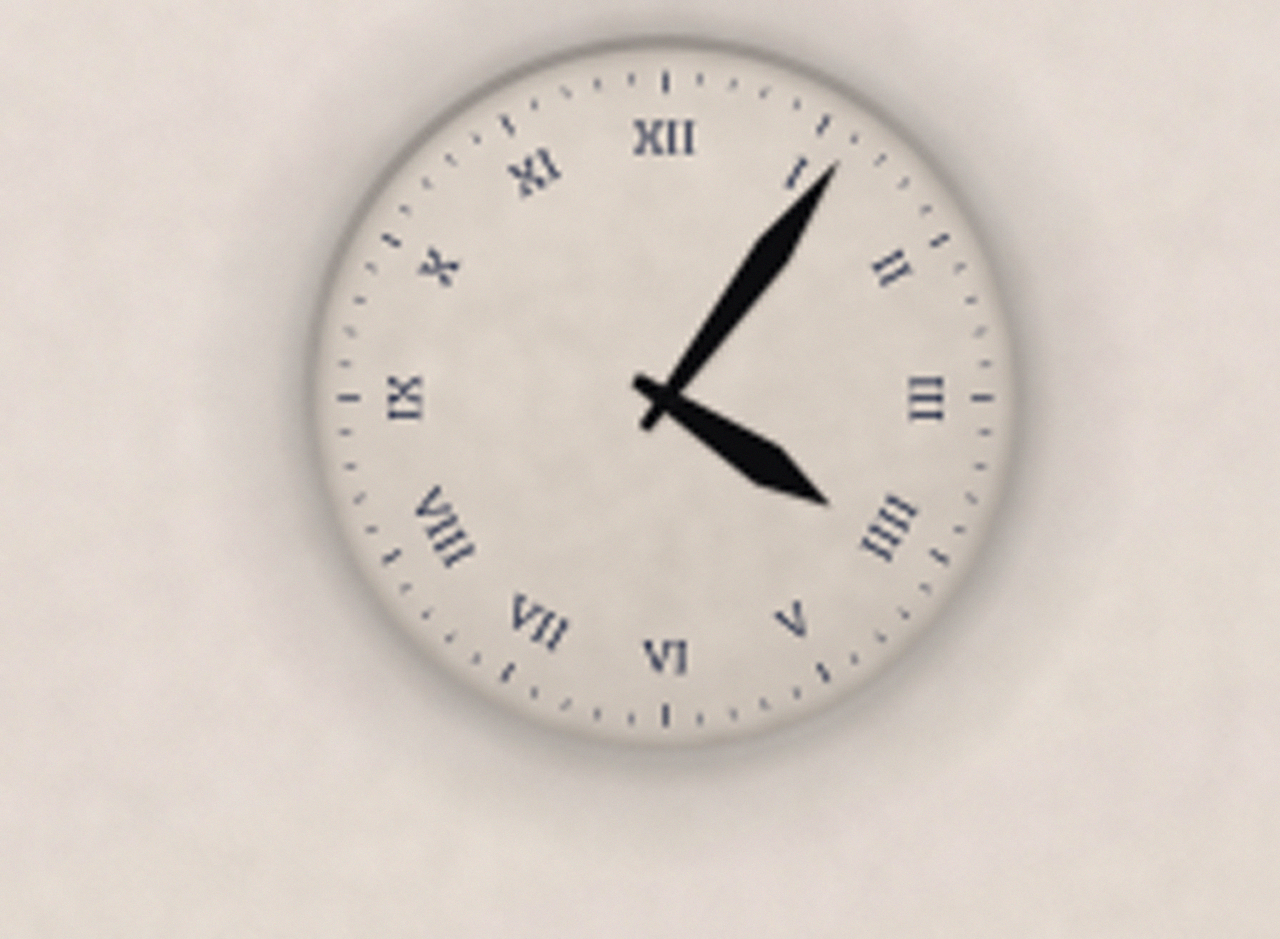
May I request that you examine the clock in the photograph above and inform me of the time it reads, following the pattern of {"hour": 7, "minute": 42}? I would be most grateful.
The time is {"hour": 4, "minute": 6}
